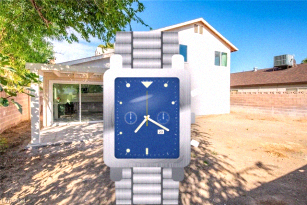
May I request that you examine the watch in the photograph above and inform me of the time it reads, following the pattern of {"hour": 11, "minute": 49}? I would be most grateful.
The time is {"hour": 7, "minute": 20}
